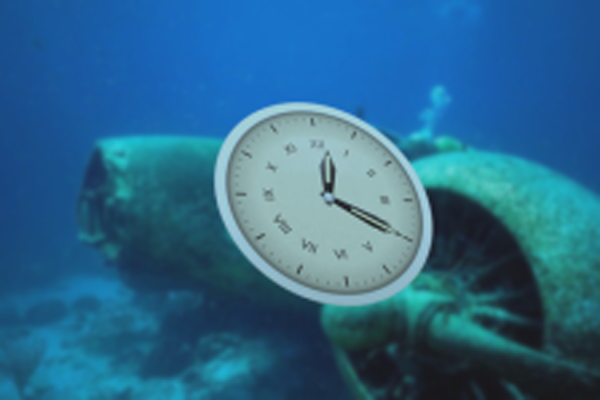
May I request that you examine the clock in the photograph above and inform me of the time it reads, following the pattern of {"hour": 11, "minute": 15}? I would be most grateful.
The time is {"hour": 12, "minute": 20}
